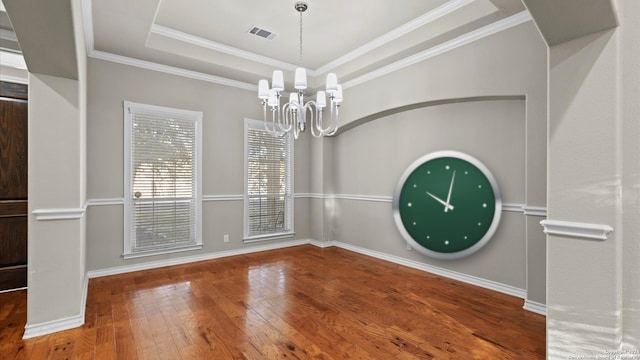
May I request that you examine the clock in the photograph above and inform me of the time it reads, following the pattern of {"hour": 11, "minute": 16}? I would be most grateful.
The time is {"hour": 10, "minute": 2}
